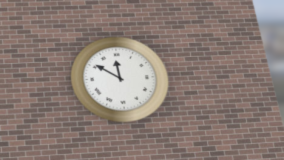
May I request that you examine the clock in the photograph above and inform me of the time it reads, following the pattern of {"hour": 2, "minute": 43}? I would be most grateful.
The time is {"hour": 11, "minute": 51}
